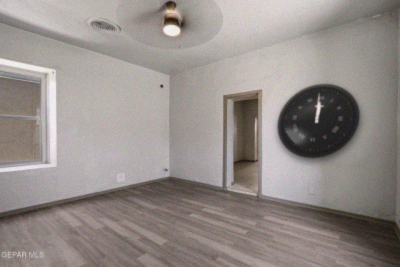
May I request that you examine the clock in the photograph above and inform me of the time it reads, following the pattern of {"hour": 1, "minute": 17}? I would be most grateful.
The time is {"hour": 11, "minute": 59}
